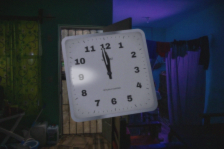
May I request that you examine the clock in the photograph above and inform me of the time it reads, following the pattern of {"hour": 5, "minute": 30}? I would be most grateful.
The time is {"hour": 11, "minute": 59}
